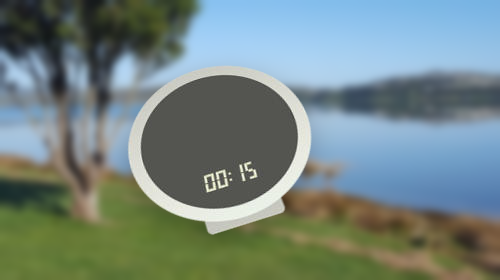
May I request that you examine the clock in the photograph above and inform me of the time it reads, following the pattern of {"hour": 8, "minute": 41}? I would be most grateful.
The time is {"hour": 0, "minute": 15}
